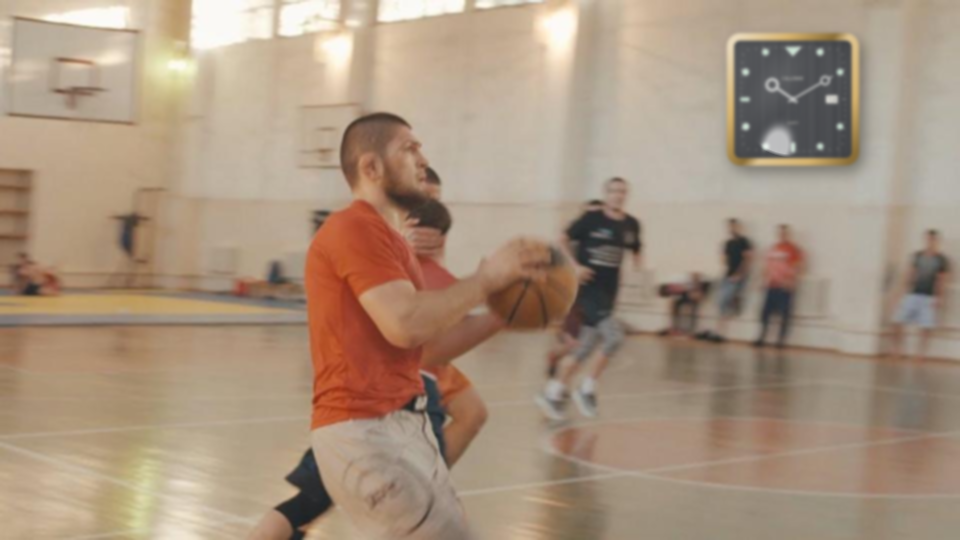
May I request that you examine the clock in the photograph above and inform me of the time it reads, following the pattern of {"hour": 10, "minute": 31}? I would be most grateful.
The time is {"hour": 10, "minute": 10}
